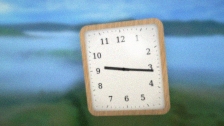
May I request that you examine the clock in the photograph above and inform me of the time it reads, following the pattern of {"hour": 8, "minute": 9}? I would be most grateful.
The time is {"hour": 9, "minute": 16}
